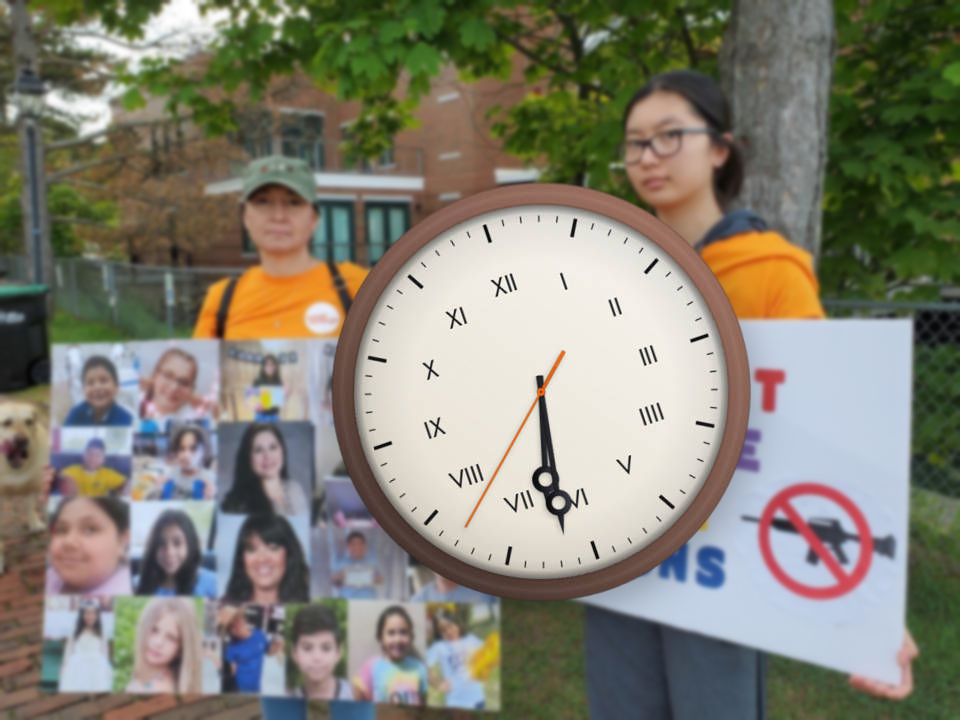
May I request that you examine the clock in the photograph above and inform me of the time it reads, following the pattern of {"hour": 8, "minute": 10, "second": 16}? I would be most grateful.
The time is {"hour": 6, "minute": 31, "second": 38}
